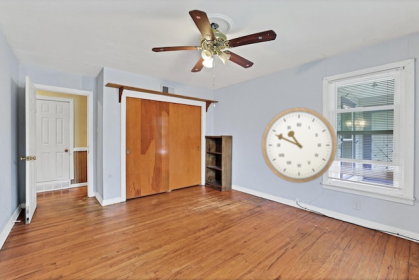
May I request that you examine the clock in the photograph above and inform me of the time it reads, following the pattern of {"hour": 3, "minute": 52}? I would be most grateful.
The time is {"hour": 10, "minute": 49}
